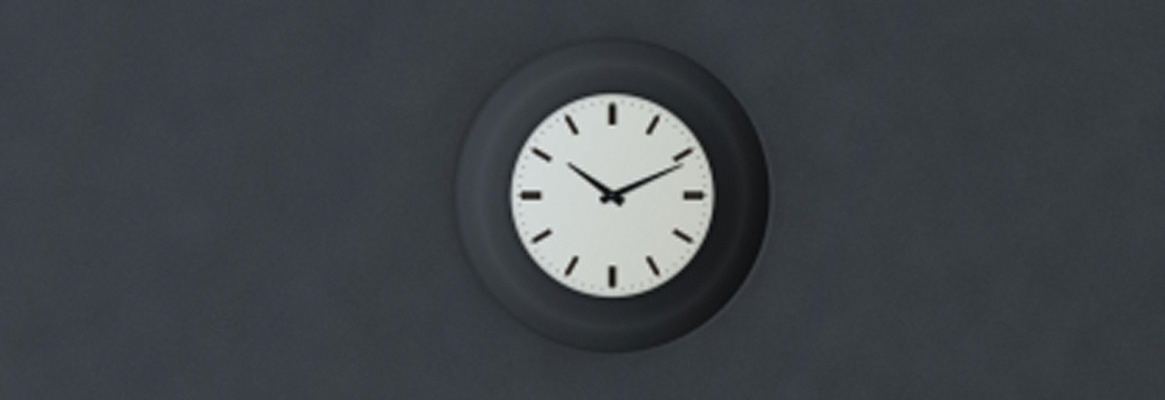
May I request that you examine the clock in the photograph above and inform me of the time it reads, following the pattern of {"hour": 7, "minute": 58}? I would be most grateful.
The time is {"hour": 10, "minute": 11}
